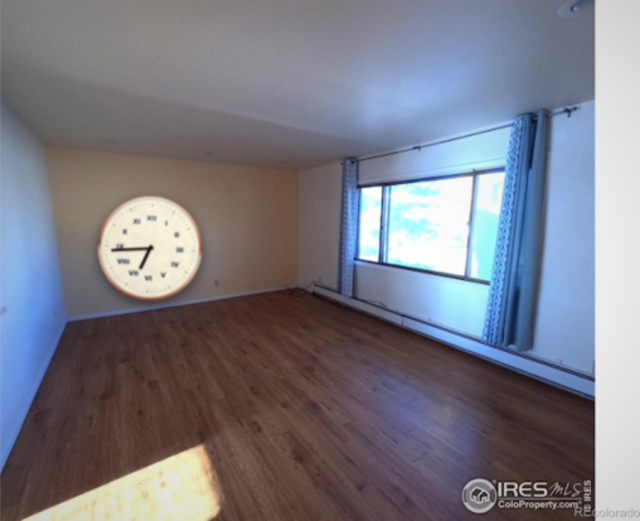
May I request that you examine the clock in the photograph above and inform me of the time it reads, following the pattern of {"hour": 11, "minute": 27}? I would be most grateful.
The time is {"hour": 6, "minute": 44}
